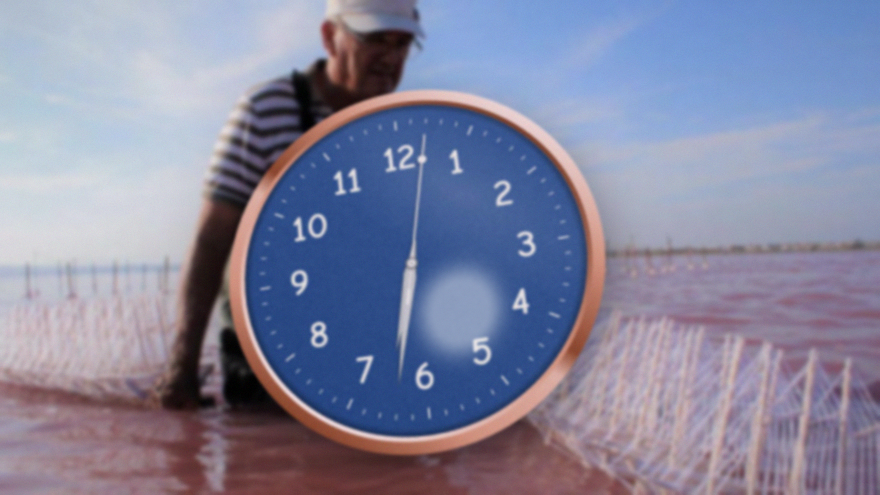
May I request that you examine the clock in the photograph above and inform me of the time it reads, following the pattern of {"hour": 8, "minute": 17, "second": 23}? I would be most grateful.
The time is {"hour": 6, "minute": 32, "second": 2}
